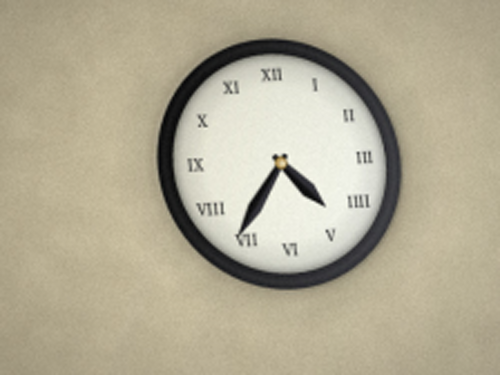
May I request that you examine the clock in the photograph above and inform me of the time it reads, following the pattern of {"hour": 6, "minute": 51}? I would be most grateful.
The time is {"hour": 4, "minute": 36}
